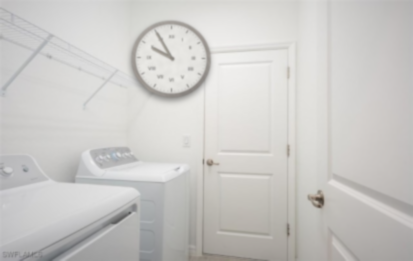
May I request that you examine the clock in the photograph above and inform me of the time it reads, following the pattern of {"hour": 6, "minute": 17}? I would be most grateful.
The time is {"hour": 9, "minute": 55}
